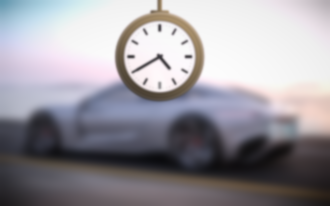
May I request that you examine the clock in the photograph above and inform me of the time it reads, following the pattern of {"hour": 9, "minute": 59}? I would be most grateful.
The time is {"hour": 4, "minute": 40}
